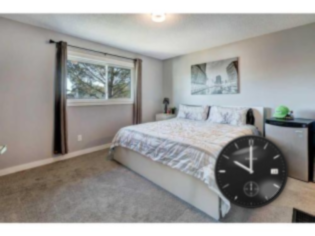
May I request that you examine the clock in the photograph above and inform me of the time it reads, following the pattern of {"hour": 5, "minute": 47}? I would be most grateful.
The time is {"hour": 10, "minute": 0}
